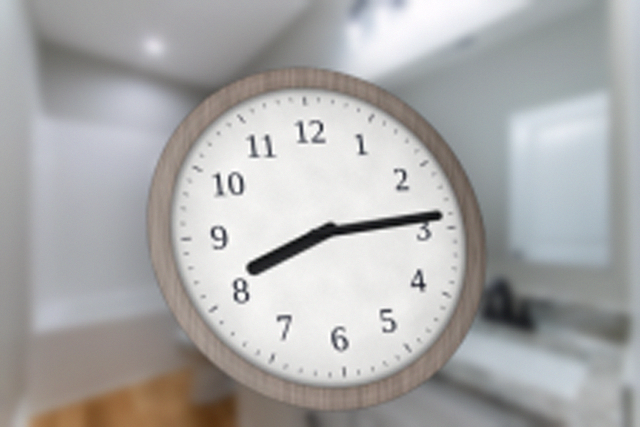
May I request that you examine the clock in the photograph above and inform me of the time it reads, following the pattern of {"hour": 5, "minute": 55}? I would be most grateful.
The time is {"hour": 8, "minute": 14}
